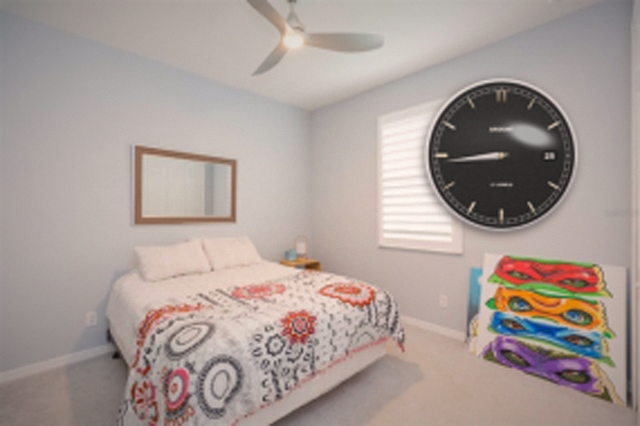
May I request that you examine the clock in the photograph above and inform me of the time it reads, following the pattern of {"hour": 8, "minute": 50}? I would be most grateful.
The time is {"hour": 8, "minute": 44}
